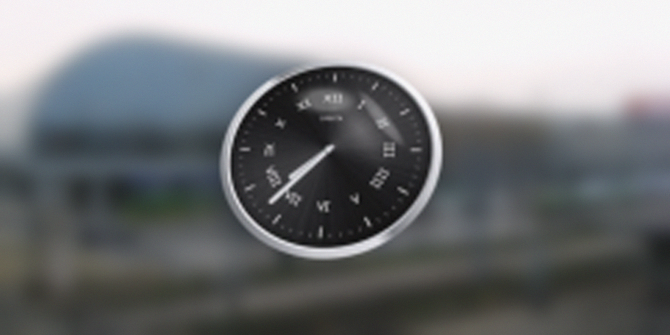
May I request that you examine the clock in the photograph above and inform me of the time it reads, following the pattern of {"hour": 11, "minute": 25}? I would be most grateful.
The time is {"hour": 7, "minute": 37}
